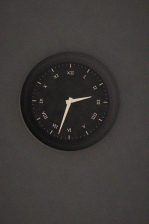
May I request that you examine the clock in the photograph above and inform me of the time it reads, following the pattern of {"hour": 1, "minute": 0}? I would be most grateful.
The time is {"hour": 2, "minute": 33}
